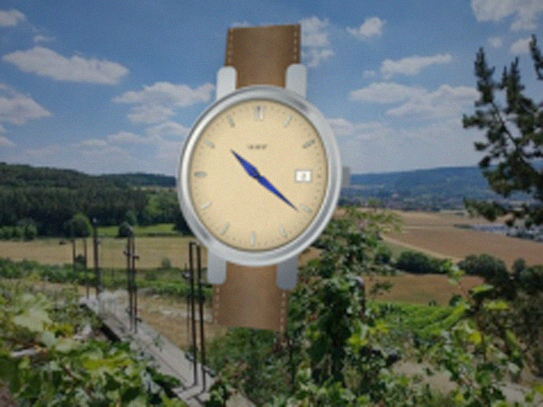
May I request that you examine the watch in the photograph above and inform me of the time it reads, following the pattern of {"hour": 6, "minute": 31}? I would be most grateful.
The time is {"hour": 10, "minute": 21}
